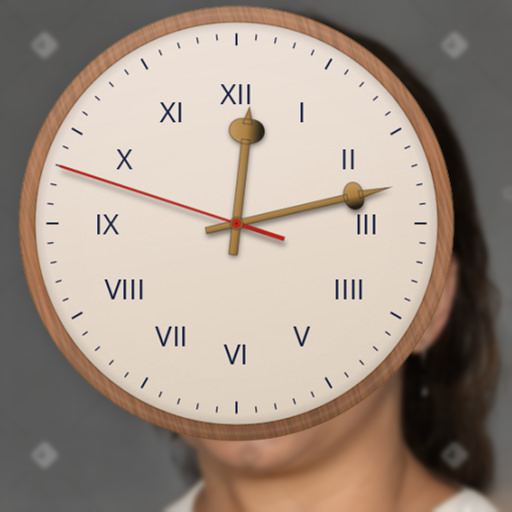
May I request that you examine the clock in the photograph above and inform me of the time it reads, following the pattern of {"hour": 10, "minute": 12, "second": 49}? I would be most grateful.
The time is {"hour": 12, "minute": 12, "second": 48}
